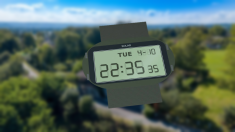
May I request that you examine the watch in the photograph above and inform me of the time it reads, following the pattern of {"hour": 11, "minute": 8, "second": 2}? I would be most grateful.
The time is {"hour": 22, "minute": 35, "second": 35}
